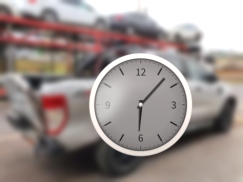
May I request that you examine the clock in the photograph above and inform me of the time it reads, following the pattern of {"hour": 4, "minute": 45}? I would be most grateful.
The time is {"hour": 6, "minute": 7}
